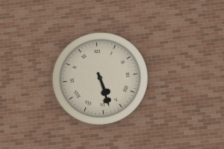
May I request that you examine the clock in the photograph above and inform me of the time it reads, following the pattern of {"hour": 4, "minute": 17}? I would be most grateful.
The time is {"hour": 5, "minute": 28}
